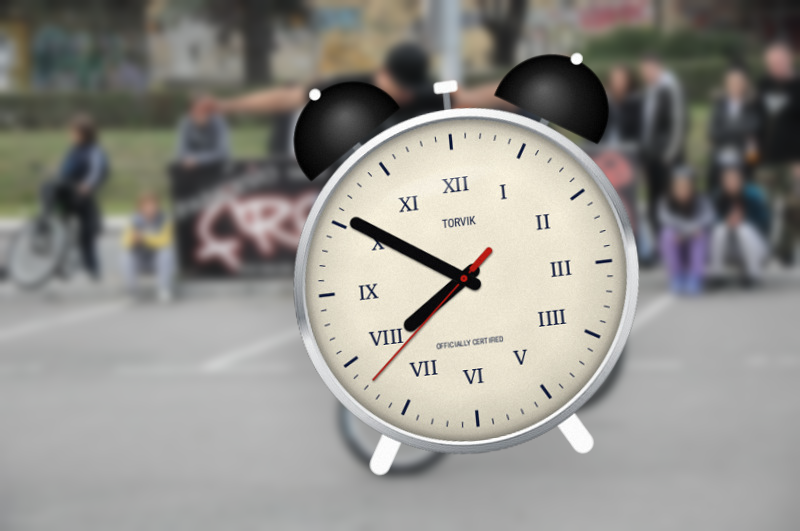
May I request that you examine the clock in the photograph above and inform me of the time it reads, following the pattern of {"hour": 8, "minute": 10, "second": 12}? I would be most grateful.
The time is {"hour": 7, "minute": 50, "second": 38}
